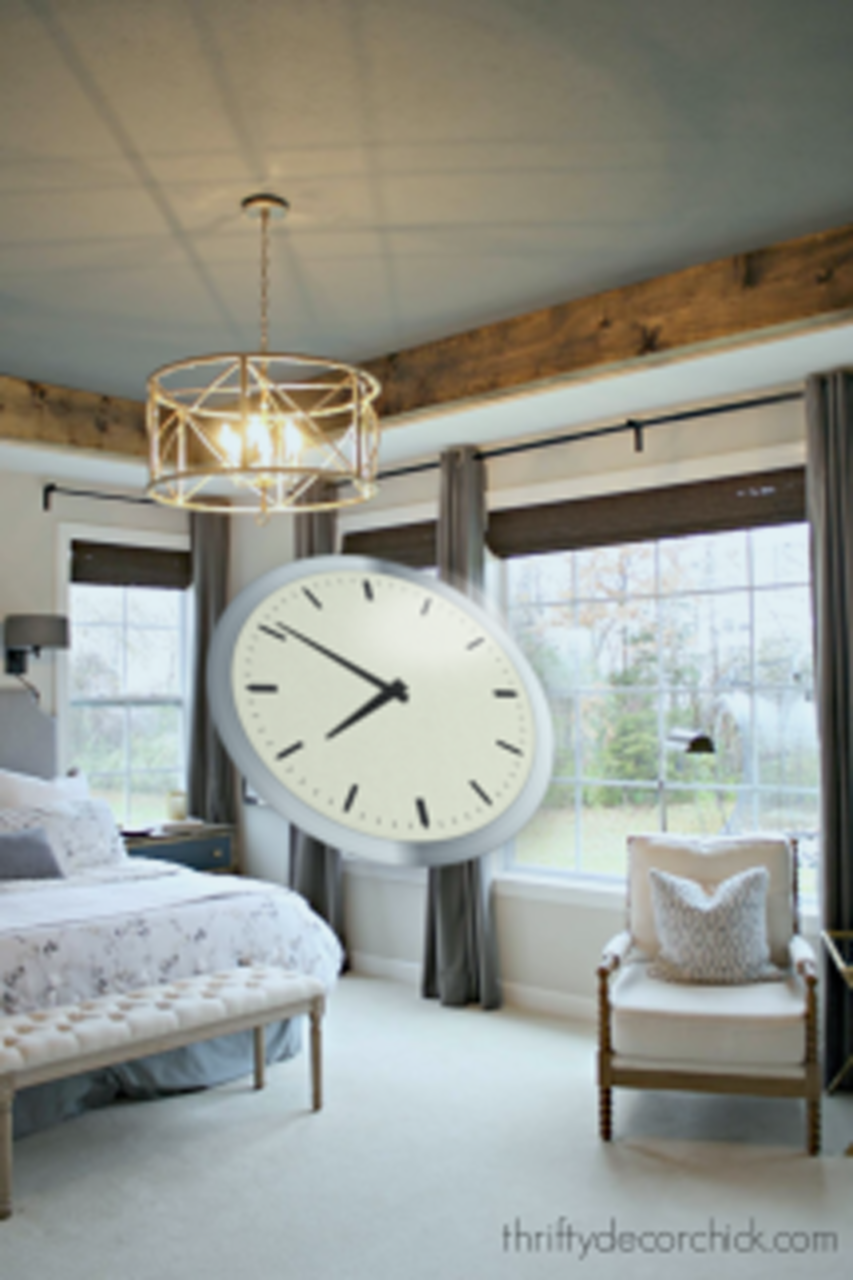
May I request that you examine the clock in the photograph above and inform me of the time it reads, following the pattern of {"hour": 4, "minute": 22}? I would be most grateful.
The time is {"hour": 7, "minute": 51}
